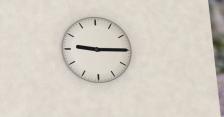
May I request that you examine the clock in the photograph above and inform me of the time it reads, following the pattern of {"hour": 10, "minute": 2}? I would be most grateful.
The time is {"hour": 9, "minute": 15}
